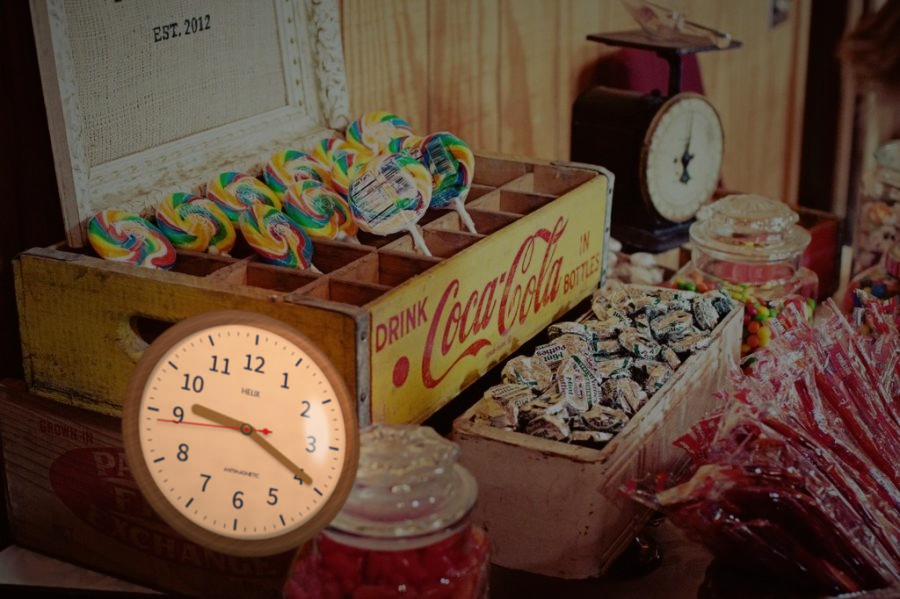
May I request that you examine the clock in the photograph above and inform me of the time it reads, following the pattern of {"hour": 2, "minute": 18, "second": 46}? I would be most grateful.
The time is {"hour": 9, "minute": 19, "second": 44}
